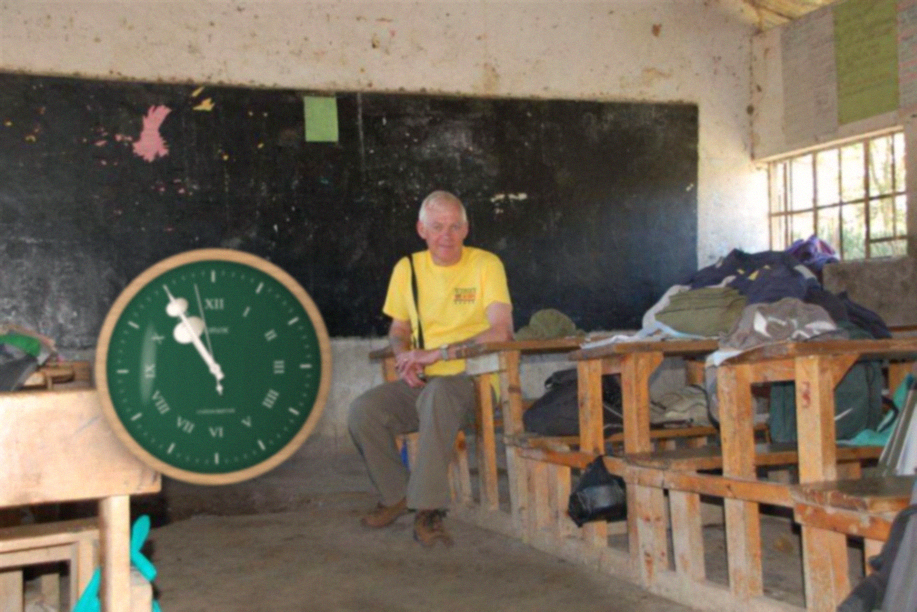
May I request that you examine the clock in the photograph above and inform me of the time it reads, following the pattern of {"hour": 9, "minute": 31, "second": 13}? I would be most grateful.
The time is {"hour": 10, "minute": 54, "second": 58}
